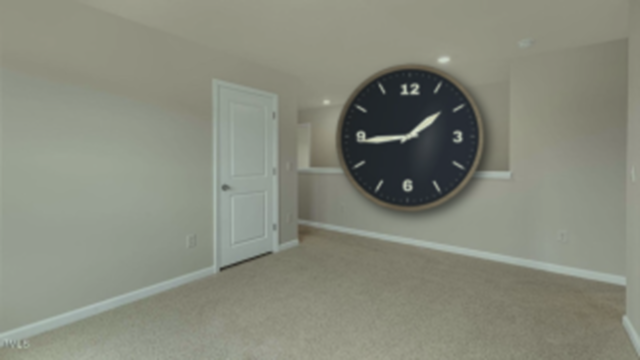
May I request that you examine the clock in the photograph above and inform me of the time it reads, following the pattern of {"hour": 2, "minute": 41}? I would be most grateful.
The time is {"hour": 1, "minute": 44}
